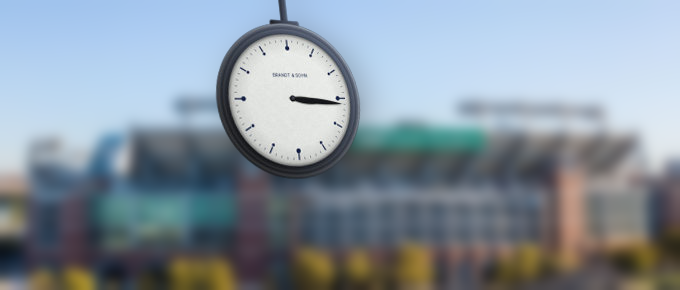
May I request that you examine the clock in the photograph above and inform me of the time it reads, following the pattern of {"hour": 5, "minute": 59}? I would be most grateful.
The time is {"hour": 3, "minute": 16}
